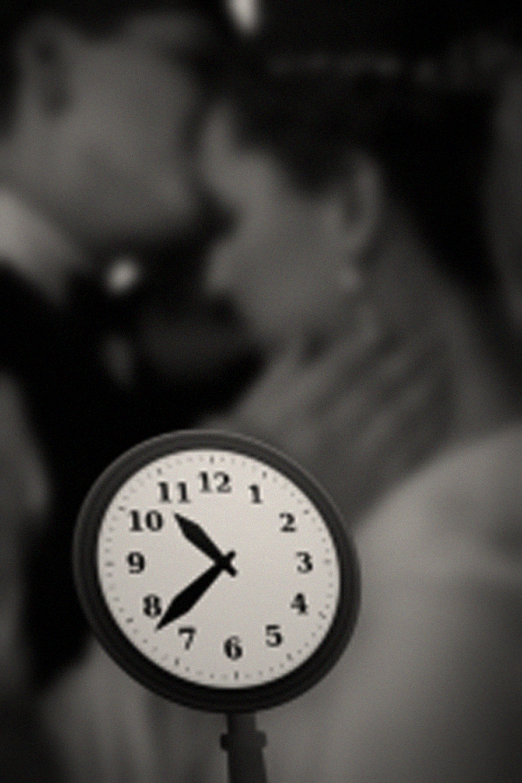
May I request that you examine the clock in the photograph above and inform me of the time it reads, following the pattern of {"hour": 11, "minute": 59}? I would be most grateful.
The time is {"hour": 10, "minute": 38}
